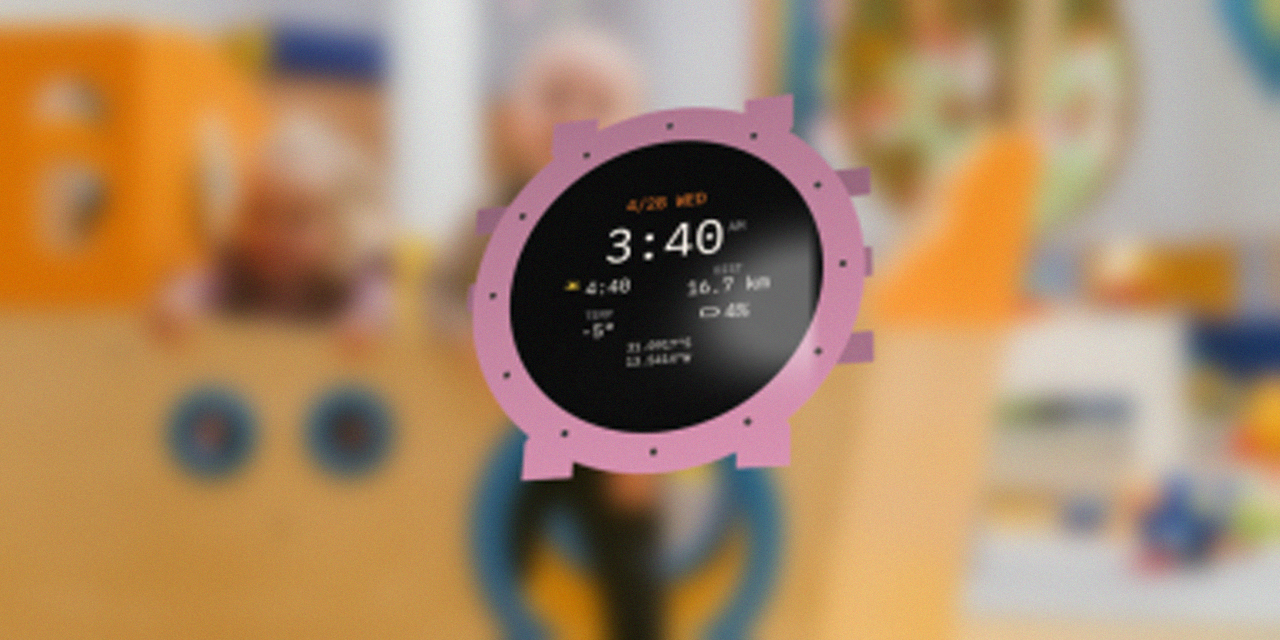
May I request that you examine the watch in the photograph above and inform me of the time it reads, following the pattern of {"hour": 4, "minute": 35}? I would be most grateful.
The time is {"hour": 3, "minute": 40}
